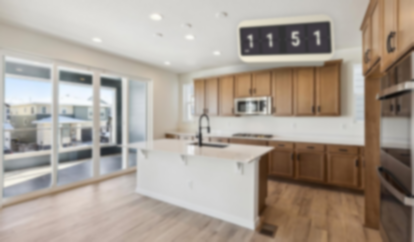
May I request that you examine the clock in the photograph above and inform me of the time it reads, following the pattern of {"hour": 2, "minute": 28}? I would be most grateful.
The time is {"hour": 11, "minute": 51}
